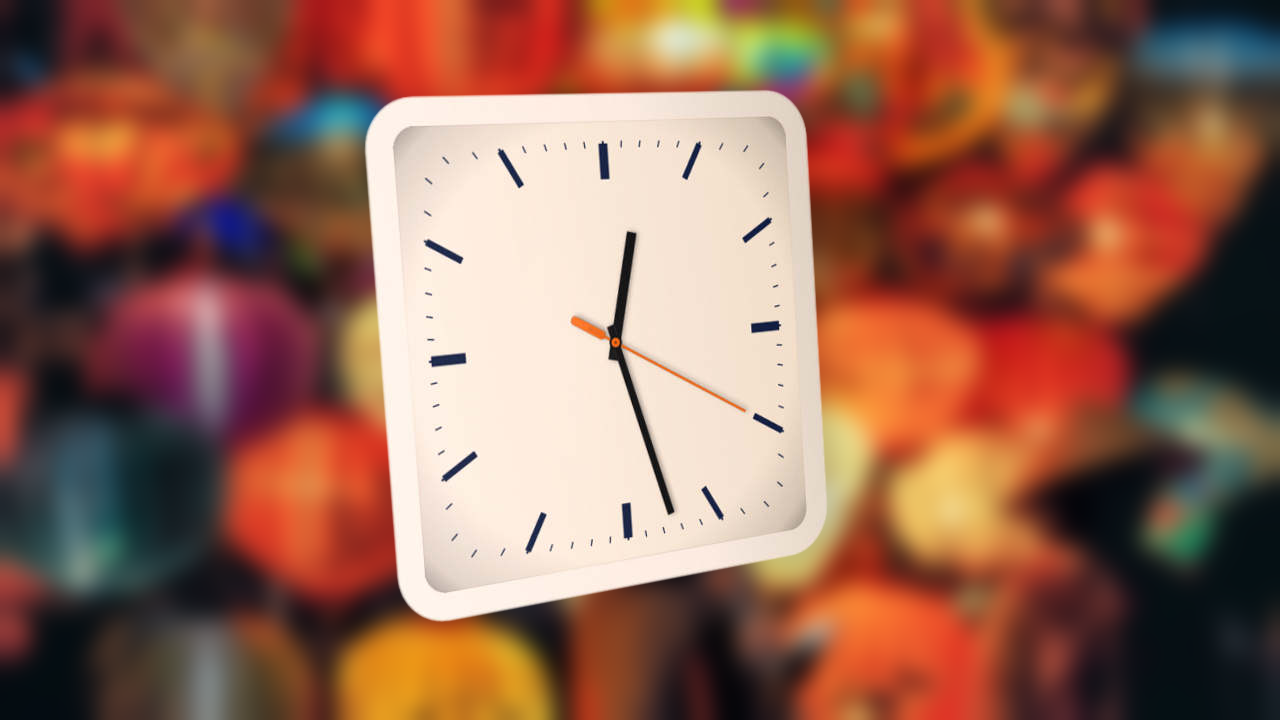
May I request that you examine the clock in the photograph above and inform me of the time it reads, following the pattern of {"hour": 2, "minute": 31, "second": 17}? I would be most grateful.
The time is {"hour": 12, "minute": 27, "second": 20}
